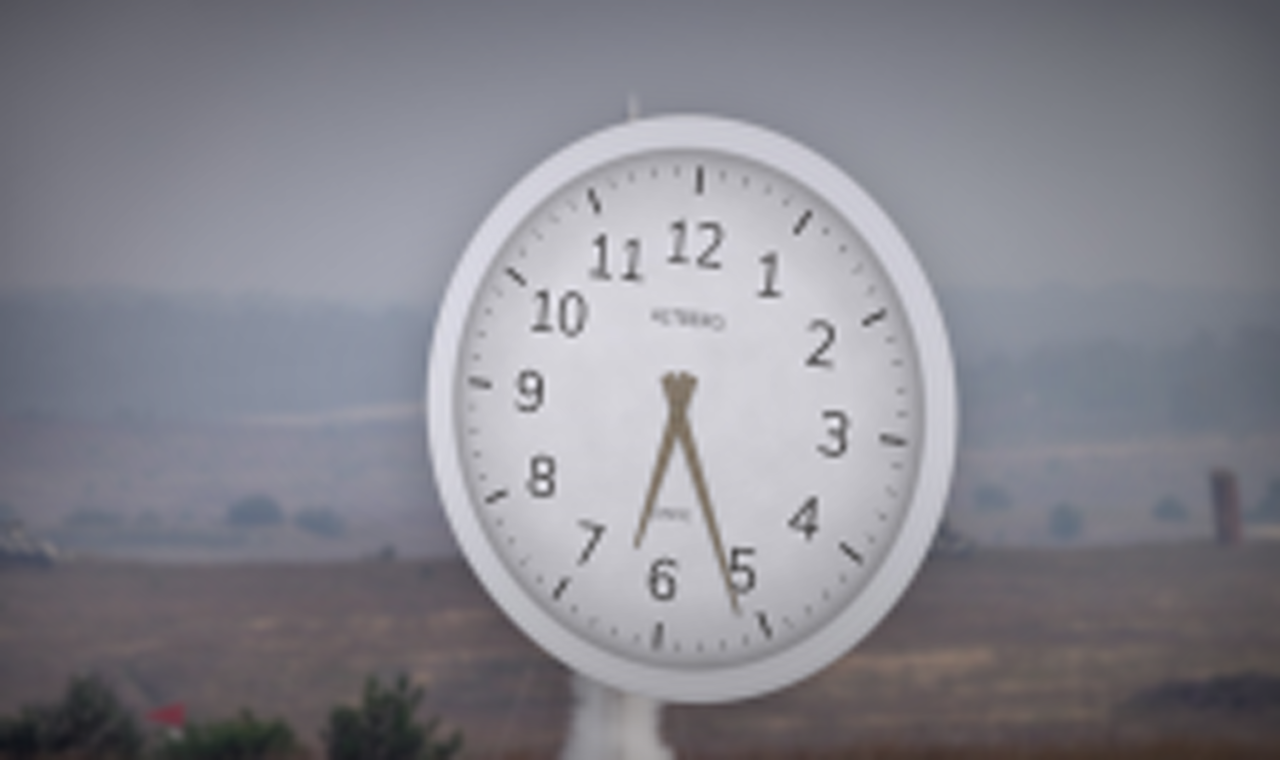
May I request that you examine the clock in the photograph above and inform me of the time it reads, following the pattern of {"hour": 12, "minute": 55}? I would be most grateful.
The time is {"hour": 6, "minute": 26}
